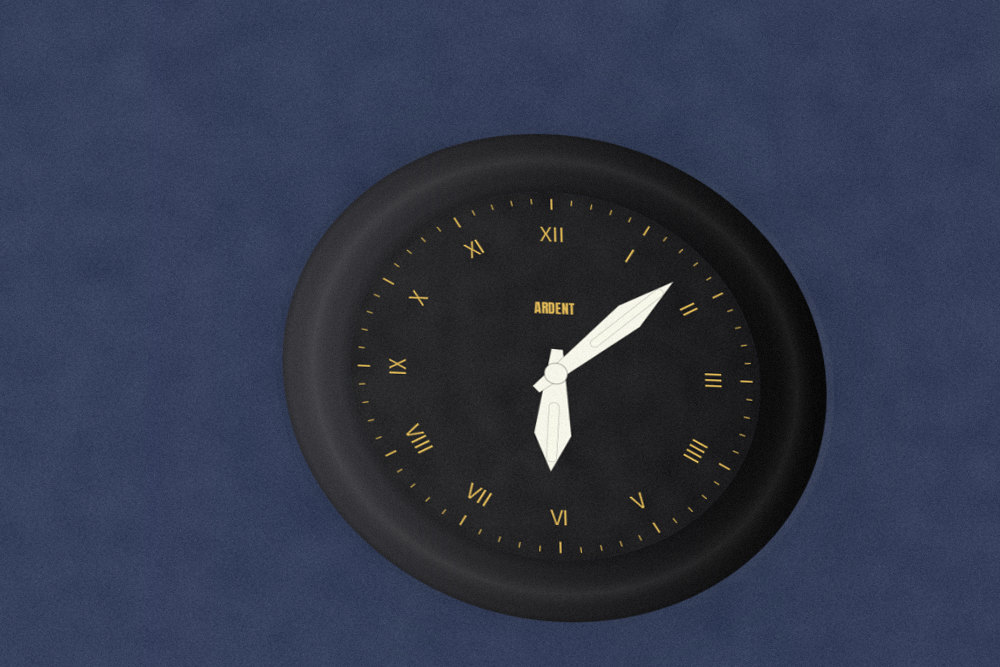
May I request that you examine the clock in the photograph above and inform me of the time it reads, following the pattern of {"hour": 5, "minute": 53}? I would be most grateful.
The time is {"hour": 6, "minute": 8}
